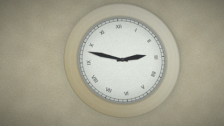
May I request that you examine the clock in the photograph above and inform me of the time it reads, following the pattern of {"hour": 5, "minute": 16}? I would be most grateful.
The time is {"hour": 2, "minute": 48}
